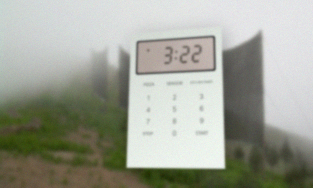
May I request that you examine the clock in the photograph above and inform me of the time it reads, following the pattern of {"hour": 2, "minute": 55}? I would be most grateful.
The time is {"hour": 3, "minute": 22}
